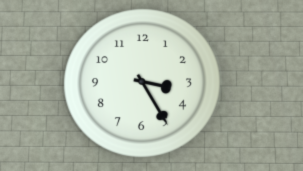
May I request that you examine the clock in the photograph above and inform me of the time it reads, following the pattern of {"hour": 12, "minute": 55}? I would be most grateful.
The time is {"hour": 3, "minute": 25}
